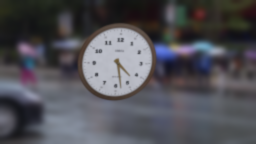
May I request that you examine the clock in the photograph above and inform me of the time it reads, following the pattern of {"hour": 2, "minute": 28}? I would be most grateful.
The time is {"hour": 4, "minute": 28}
